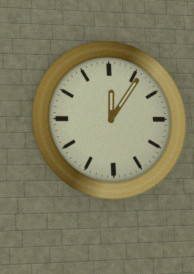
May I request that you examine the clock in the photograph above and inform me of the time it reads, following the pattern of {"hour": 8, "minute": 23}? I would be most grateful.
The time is {"hour": 12, "minute": 6}
